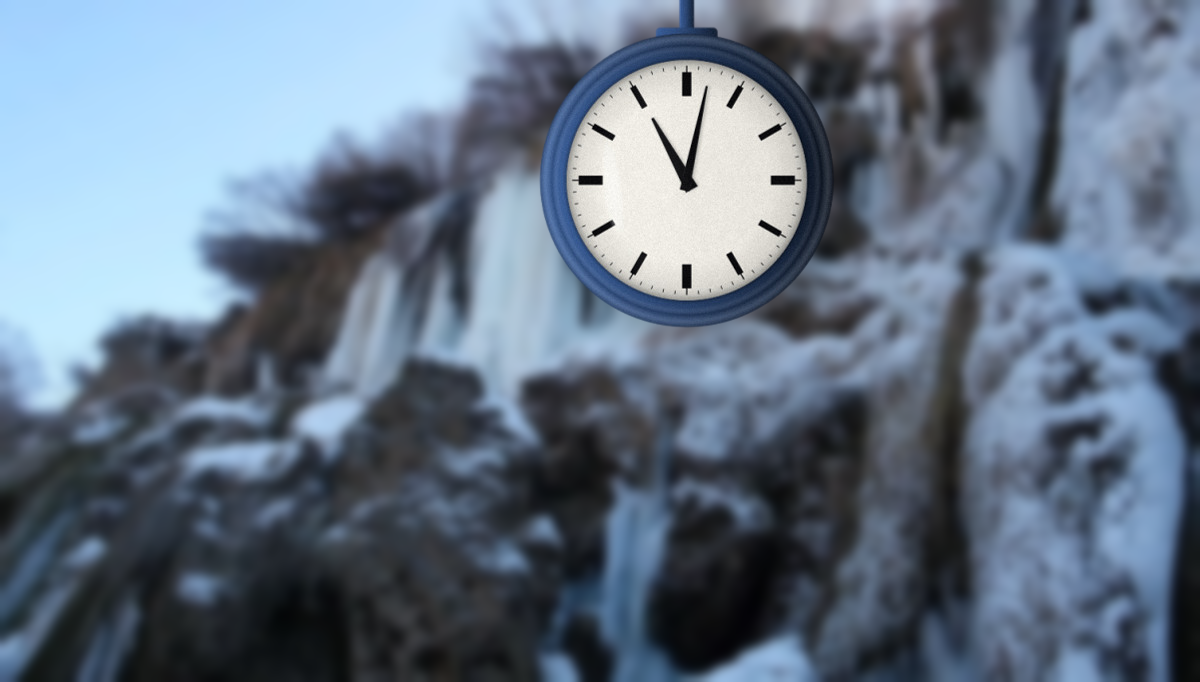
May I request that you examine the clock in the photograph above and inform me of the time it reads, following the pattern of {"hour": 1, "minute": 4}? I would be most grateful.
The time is {"hour": 11, "minute": 2}
